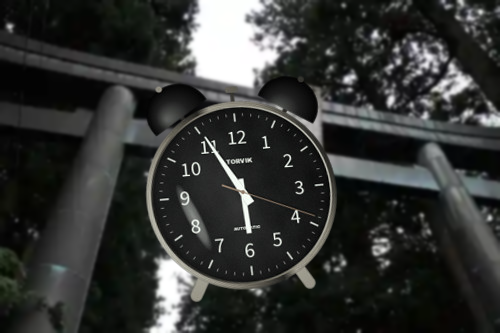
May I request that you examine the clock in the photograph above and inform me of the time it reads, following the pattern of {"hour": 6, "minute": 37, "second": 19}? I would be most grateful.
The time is {"hour": 5, "minute": 55, "second": 19}
